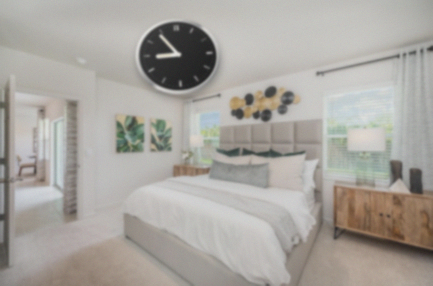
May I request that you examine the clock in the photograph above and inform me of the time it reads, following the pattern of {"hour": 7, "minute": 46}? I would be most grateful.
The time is {"hour": 8, "minute": 54}
